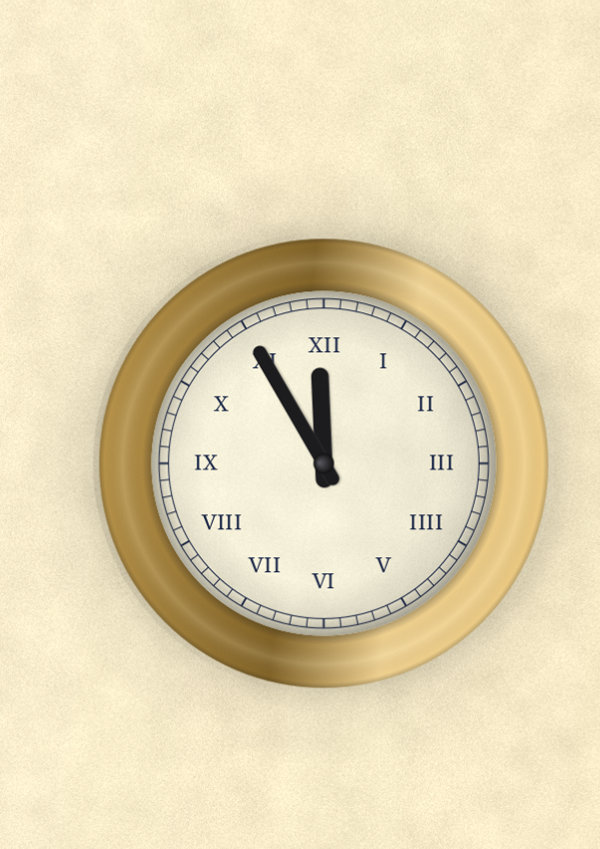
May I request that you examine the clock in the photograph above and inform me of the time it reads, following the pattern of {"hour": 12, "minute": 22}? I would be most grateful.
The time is {"hour": 11, "minute": 55}
